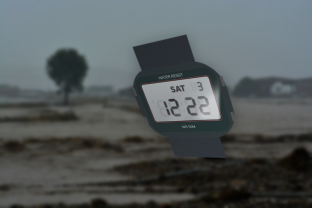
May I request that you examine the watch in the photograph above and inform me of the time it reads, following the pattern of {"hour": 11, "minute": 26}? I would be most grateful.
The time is {"hour": 12, "minute": 22}
